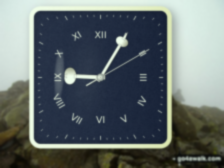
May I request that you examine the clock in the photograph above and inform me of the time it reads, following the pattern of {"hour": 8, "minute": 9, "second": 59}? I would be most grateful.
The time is {"hour": 9, "minute": 5, "second": 10}
